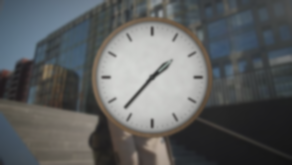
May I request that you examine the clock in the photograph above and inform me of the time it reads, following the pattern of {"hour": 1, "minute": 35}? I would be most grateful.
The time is {"hour": 1, "minute": 37}
